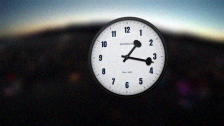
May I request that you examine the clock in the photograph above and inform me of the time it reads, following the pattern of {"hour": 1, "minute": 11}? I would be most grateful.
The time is {"hour": 1, "minute": 17}
